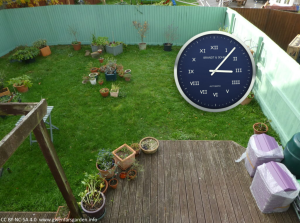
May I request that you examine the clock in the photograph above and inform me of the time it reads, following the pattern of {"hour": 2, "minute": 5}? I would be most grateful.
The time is {"hour": 3, "minute": 7}
